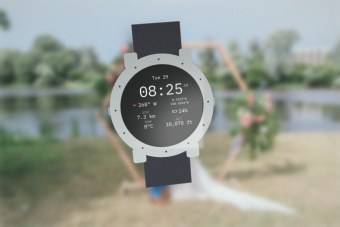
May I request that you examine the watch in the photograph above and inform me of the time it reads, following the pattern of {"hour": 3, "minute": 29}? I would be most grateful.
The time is {"hour": 8, "minute": 25}
